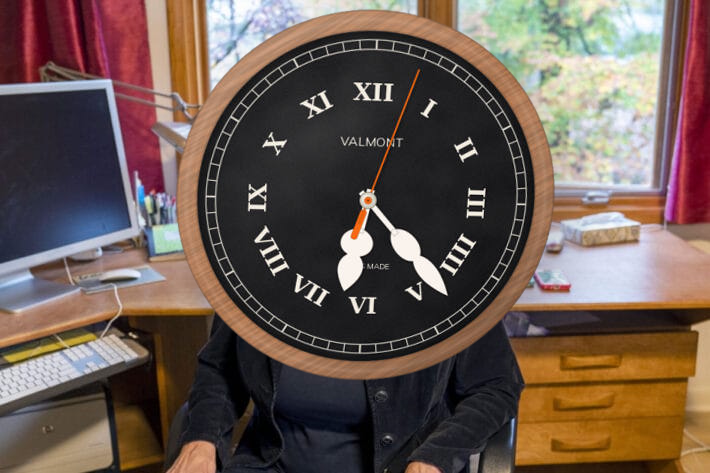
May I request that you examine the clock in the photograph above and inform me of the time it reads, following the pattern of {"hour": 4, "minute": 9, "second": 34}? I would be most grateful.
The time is {"hour": 6, "minute": 23, "second": 3}
